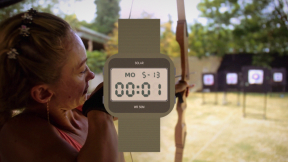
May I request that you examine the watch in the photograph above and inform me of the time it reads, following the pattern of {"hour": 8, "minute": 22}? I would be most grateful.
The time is {"hour": 0, "minute": 1}
